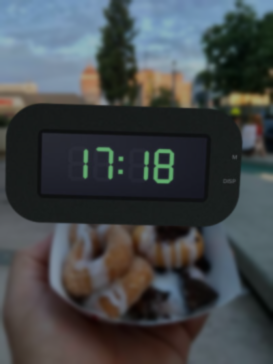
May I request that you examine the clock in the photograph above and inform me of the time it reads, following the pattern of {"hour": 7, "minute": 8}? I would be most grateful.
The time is {"hour": 17, "minute": 18}
